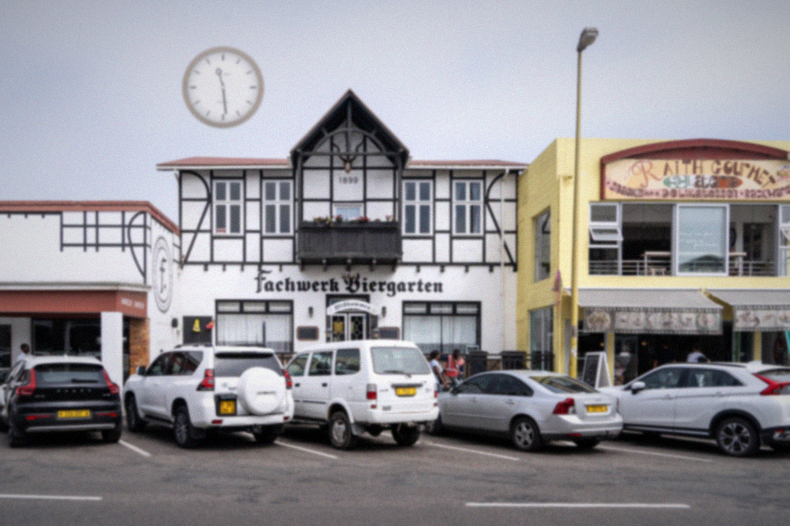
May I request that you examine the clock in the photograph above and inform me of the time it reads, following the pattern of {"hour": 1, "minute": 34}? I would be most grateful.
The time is {"hour": 11, "minute": 29}
